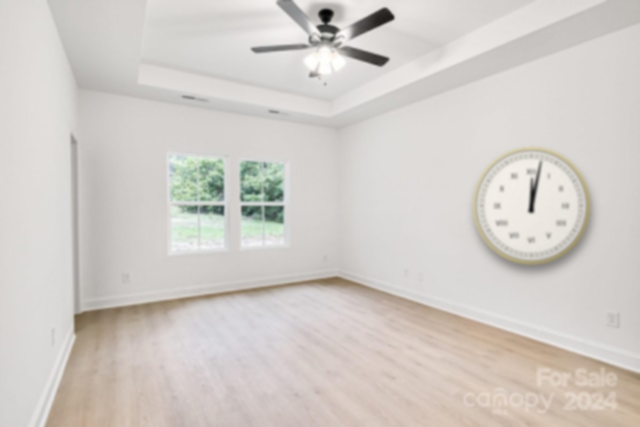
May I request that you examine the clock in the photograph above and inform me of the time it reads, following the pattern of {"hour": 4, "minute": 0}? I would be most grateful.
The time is {"hour": 12, "minute": 2}
